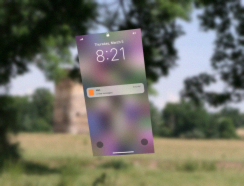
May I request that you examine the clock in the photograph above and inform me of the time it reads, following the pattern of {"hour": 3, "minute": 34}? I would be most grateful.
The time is {"hour": 8, "minute": 21}
